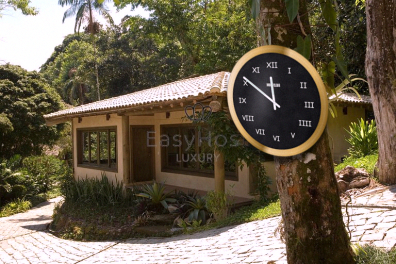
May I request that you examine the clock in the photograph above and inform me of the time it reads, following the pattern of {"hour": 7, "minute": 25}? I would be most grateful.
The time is {"hour": 11, "minute": 51}
